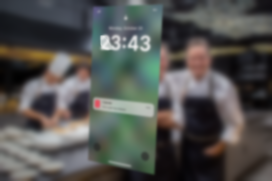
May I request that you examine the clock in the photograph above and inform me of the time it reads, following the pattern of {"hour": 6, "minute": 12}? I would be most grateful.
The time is {"hour": 23, "minute": 43}
